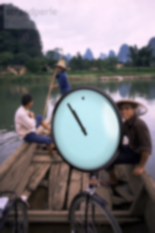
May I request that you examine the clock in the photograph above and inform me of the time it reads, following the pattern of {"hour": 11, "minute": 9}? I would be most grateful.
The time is {"hour": 10, "minute": 54}
